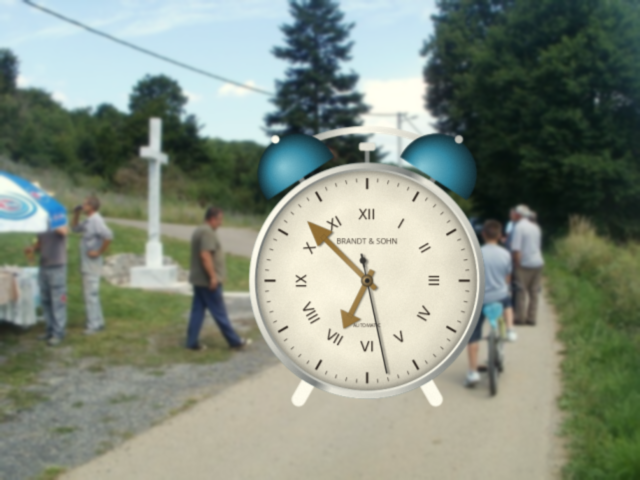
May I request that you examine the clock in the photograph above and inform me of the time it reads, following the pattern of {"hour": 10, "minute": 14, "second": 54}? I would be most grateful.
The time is {"hour": 6, "minute": 52, "second": 28}
